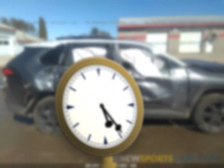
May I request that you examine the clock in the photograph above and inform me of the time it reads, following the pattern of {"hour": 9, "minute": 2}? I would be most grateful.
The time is {"hour": 5, "minute": 24}
